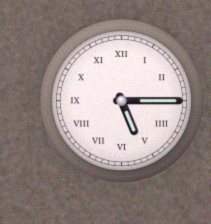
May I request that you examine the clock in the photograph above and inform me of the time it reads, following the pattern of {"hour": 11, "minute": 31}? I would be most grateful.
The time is {"hour": 5, "minute": 15}
